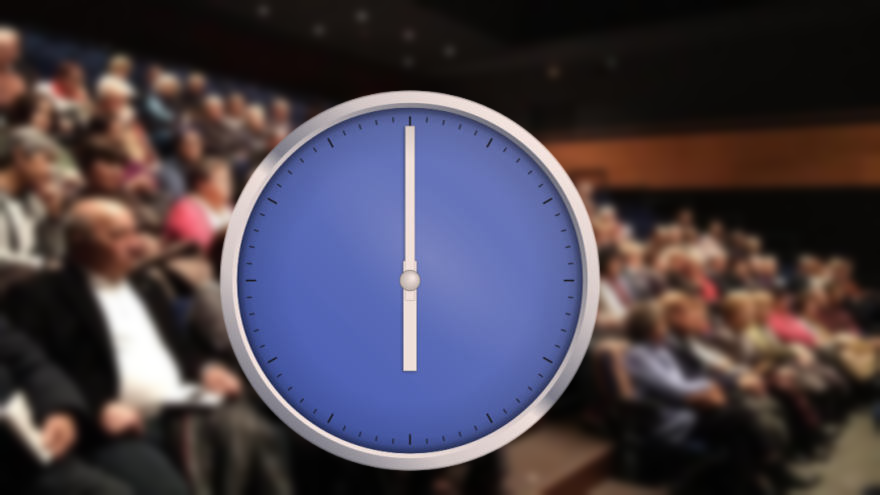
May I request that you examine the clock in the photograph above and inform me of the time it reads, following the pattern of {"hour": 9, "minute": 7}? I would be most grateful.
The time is {"hour": 6, "minute": 0}
